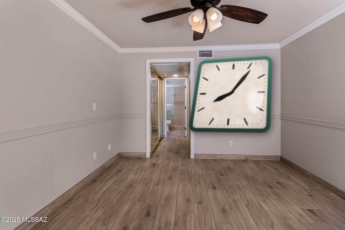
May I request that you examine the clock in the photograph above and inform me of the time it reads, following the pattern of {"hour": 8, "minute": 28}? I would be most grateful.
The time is {"hour": 8, "minute": 6}
